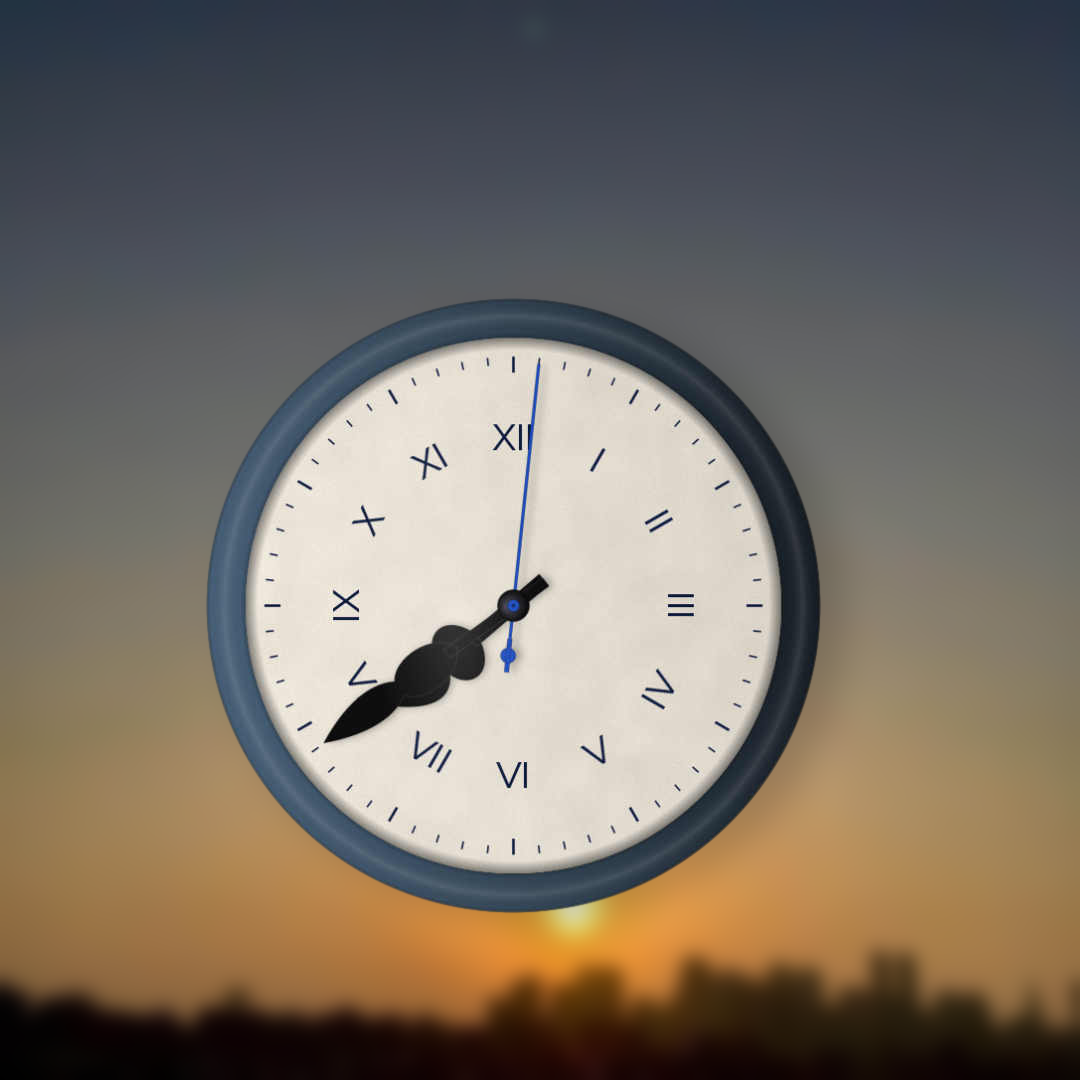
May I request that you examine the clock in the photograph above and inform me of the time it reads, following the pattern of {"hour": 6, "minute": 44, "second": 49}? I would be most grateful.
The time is {"hour": 7, "minute": 39, "second": 1}
